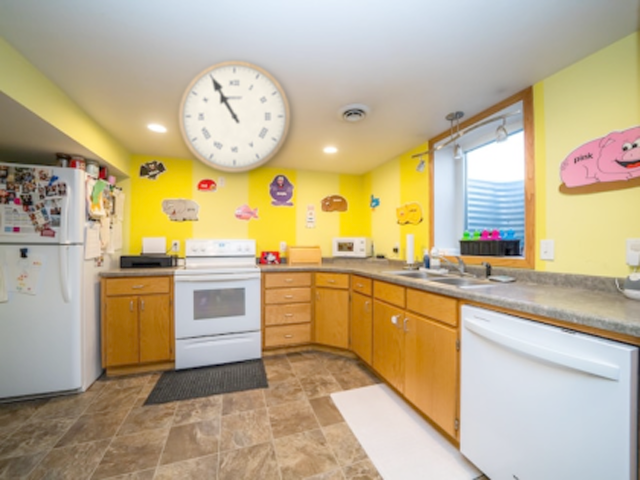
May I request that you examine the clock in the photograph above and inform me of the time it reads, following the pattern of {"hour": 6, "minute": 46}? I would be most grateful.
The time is {"hour": 10, "minute": 55}
